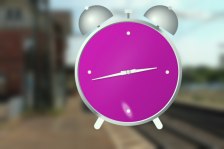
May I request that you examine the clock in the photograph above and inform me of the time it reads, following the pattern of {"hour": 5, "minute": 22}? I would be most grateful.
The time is {"hour": 2, "minute": 43}
